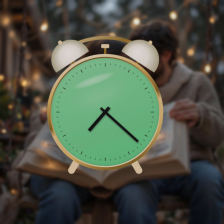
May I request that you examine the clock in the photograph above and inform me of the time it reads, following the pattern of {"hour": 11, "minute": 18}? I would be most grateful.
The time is {"hour": 7, "minute": 22}
